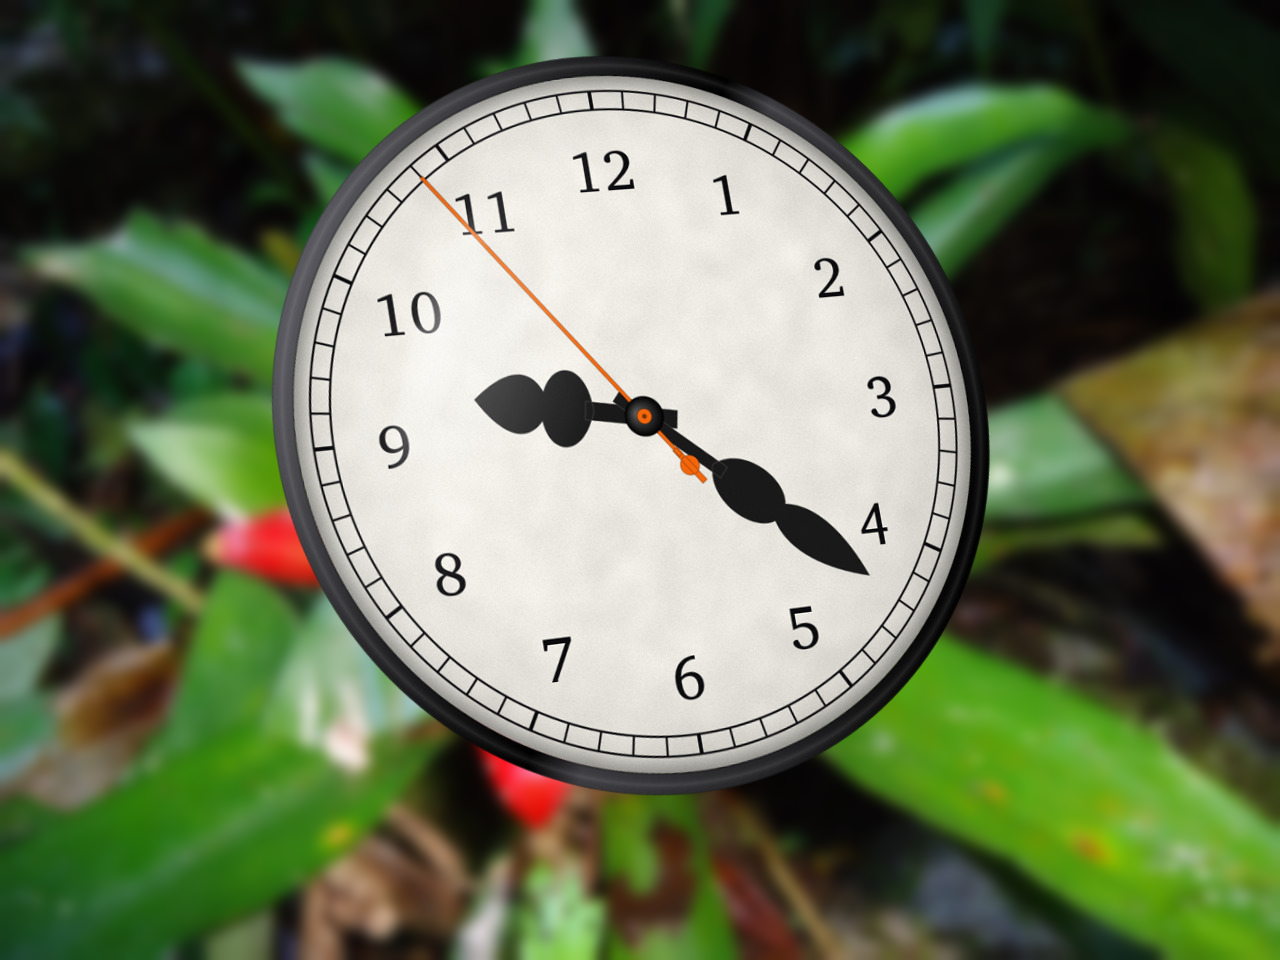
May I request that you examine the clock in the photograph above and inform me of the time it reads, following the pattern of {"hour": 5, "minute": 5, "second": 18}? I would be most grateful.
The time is {"hour": 9, "minute": 21, "second": 54}
